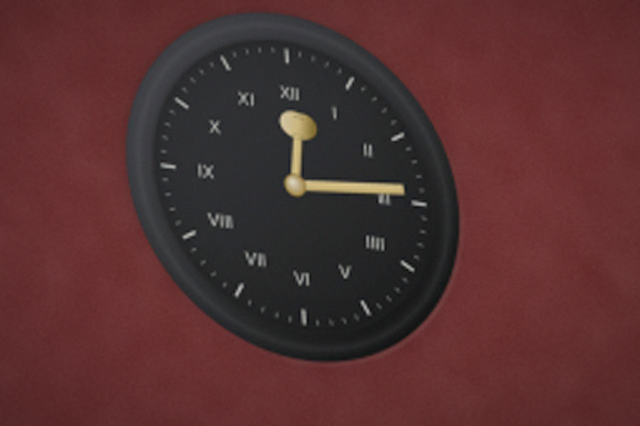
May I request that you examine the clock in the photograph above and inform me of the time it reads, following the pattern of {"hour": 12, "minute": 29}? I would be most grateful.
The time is {"hour": 12, "minute": 14}
